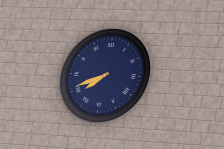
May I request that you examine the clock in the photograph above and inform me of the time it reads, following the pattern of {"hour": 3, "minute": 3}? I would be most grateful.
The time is {"hour": 7, "minute": 41}
